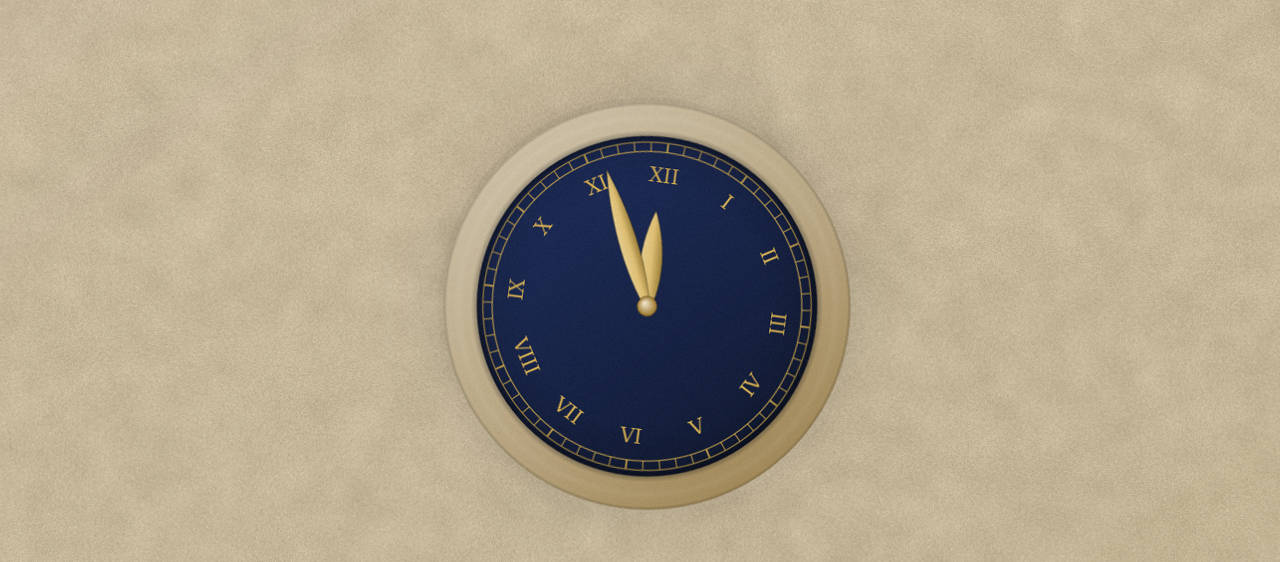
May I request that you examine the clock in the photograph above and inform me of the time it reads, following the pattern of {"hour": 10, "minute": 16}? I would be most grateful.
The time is {"hour": 11, "minute": 56}
